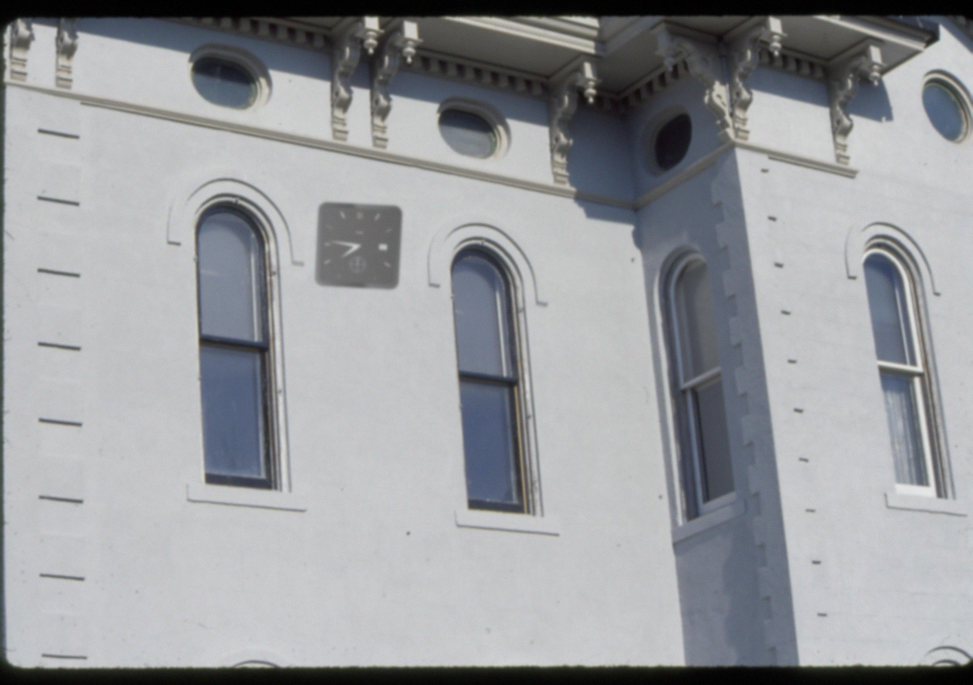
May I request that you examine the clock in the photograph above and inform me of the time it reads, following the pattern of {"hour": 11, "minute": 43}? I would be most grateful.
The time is {"hour": 7, "minute": 46}
